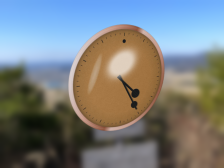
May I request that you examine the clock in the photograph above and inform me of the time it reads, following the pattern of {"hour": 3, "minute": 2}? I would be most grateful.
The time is {"hour": 4, "minute": 25}
